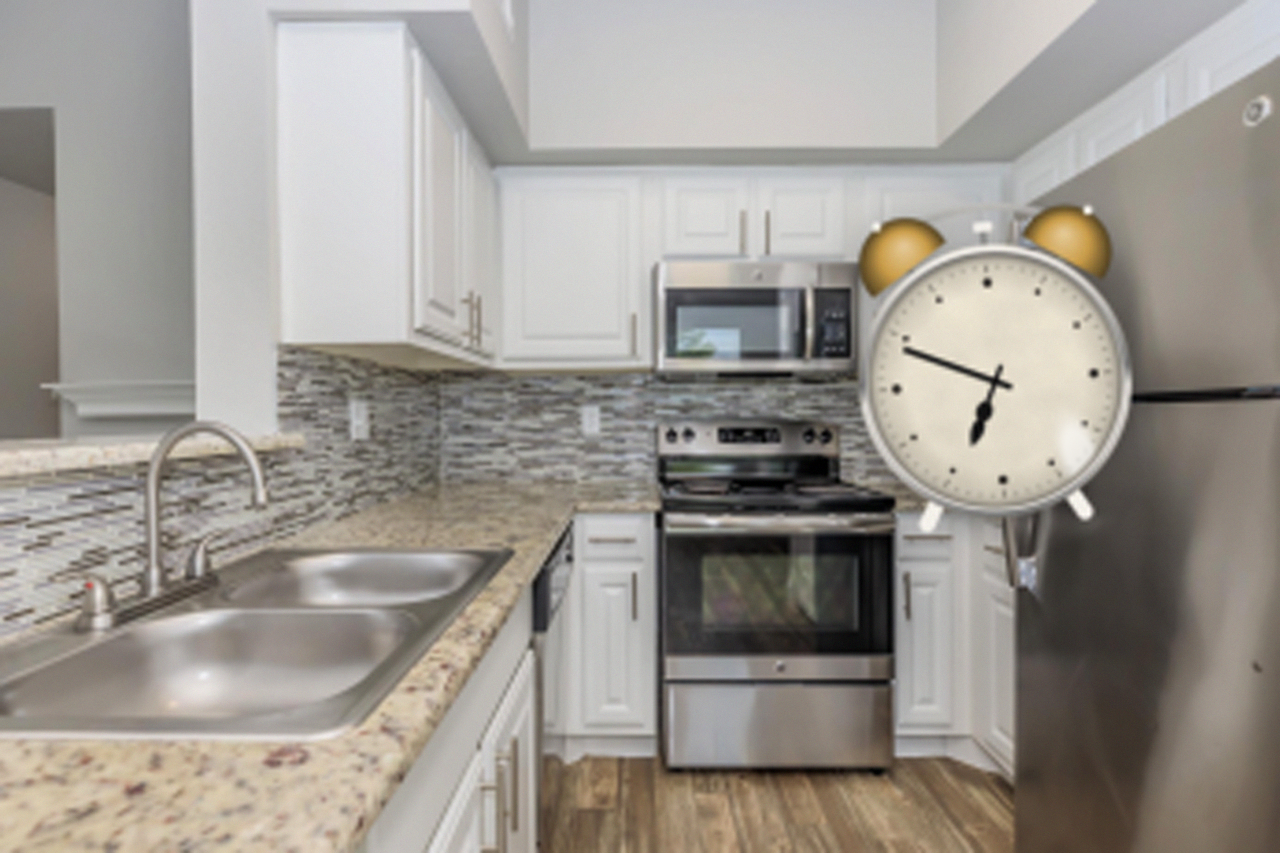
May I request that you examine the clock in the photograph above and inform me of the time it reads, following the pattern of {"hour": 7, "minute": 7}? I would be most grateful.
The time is {"hour": 6, "minute": 49}
